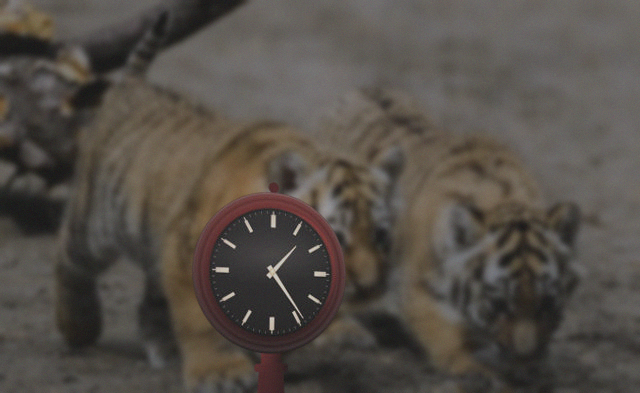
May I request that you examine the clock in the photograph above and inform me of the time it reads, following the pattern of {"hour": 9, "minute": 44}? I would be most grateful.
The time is {"hour": 1, "minute": 24}
